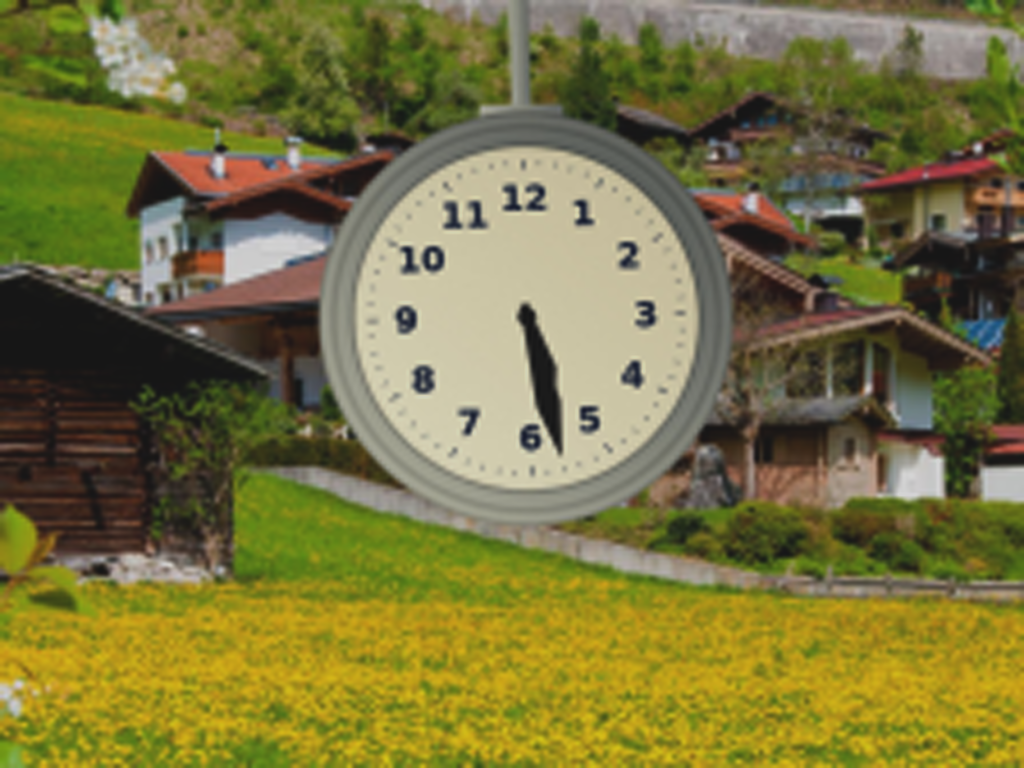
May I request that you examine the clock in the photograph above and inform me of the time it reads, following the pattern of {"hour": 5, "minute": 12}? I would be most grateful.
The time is {"hour": 5, "minute": 28}
